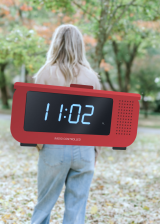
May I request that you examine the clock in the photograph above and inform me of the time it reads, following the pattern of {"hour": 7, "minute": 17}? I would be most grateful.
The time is {"hour": 11, "minute": 2}
